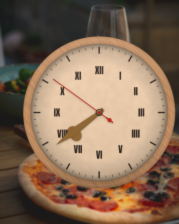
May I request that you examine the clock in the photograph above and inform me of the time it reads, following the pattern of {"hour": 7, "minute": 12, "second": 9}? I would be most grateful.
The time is {"hour": 7, "minute": 38, "second": 51}
